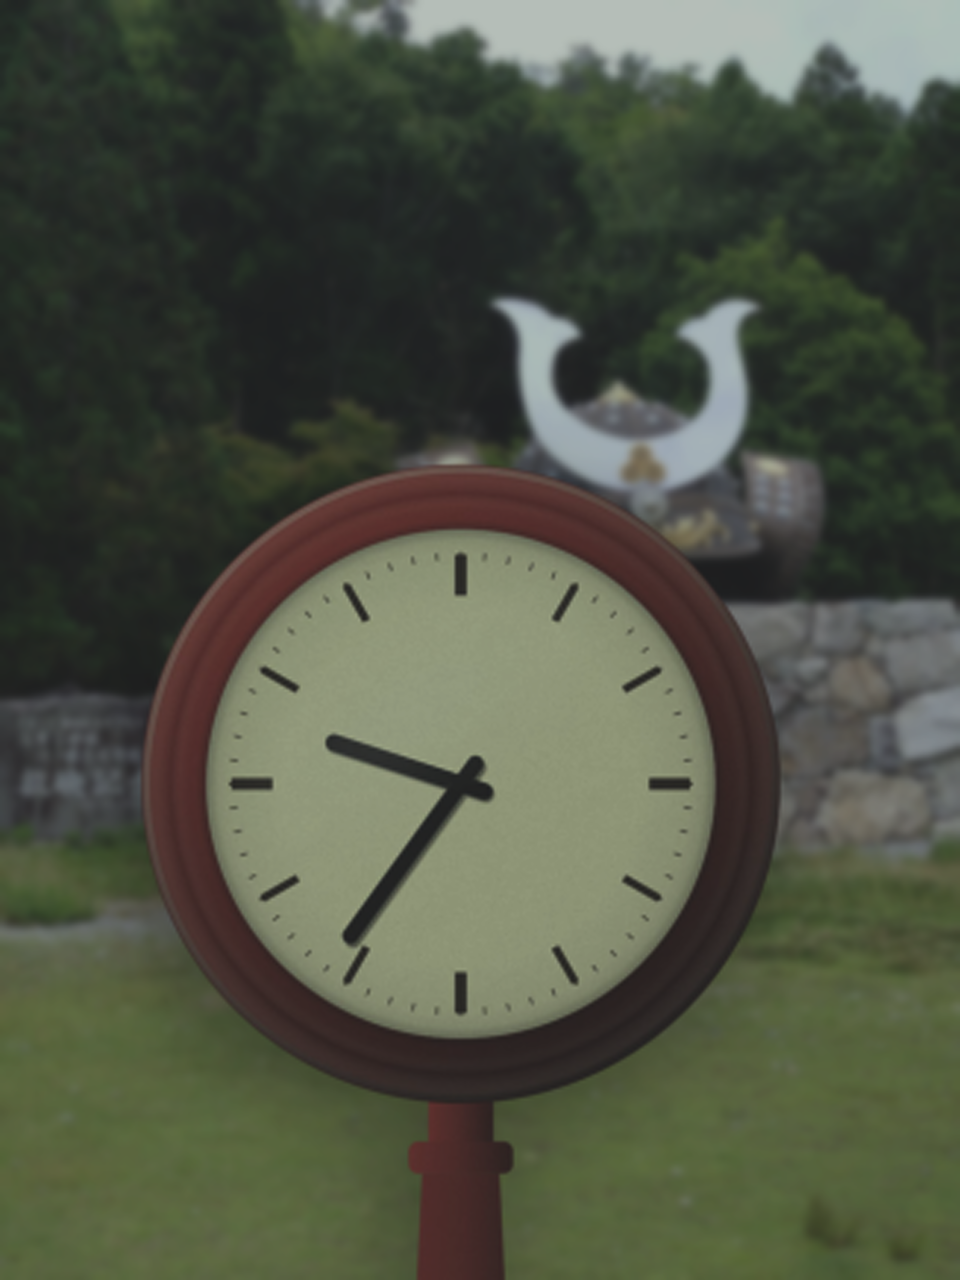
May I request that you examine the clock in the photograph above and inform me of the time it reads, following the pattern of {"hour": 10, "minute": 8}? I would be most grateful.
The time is {"hour": 9, "minute": 36}
